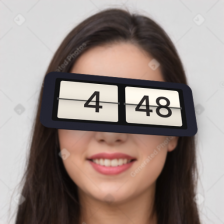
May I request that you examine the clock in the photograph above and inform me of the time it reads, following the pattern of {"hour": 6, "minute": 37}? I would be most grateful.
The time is {"hour": 4, "minute": 48}
